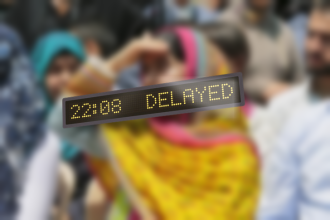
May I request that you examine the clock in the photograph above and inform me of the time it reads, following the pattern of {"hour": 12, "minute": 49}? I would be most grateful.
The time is {"hour": 22, "minute": 8}
